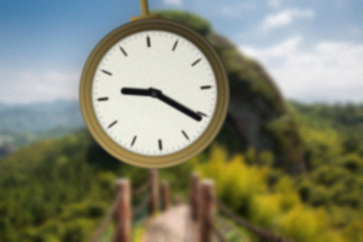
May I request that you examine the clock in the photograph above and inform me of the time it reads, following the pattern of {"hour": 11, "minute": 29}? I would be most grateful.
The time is {"hour": 9, "minute": 21}
